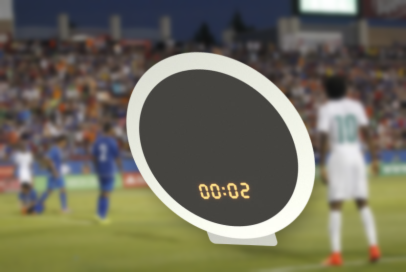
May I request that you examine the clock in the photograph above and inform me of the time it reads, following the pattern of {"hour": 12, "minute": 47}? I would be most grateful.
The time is {"hour": 0, "minute": 2}
